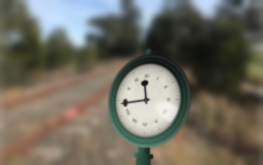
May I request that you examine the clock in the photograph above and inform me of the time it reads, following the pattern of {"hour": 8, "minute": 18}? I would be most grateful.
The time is {"hour": 11, "minute": 44}
